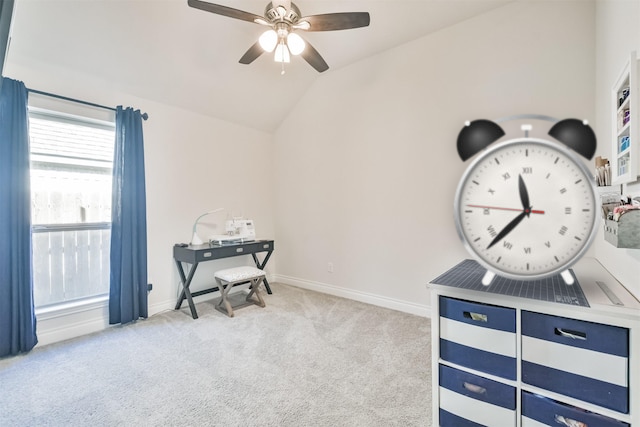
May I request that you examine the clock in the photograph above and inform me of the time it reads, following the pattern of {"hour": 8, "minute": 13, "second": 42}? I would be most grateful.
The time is {"hour": 11, "minute": 37, "second": 46}
